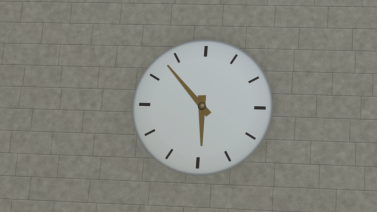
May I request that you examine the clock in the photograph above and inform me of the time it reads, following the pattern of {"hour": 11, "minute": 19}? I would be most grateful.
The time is {"hour": 5, "minute": 53}
